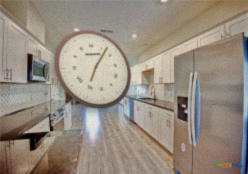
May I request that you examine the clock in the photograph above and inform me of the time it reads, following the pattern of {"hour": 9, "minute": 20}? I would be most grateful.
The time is {"hour": 7, "minute": 7}
